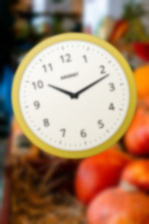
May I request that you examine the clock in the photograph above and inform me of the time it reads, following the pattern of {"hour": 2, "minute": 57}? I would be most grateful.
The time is {"hour": 10, "minute": 12}
